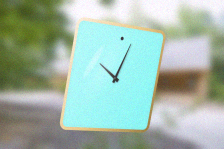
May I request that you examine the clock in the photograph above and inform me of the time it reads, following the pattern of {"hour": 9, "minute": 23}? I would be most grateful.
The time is {"hour": 10, "minute": 3}
